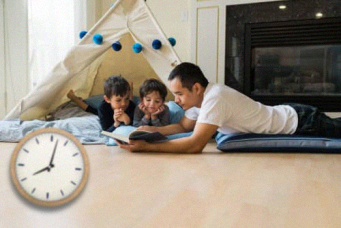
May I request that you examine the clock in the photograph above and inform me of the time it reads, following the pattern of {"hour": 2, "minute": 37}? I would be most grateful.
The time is {"hour": 8, "minute": 2}
